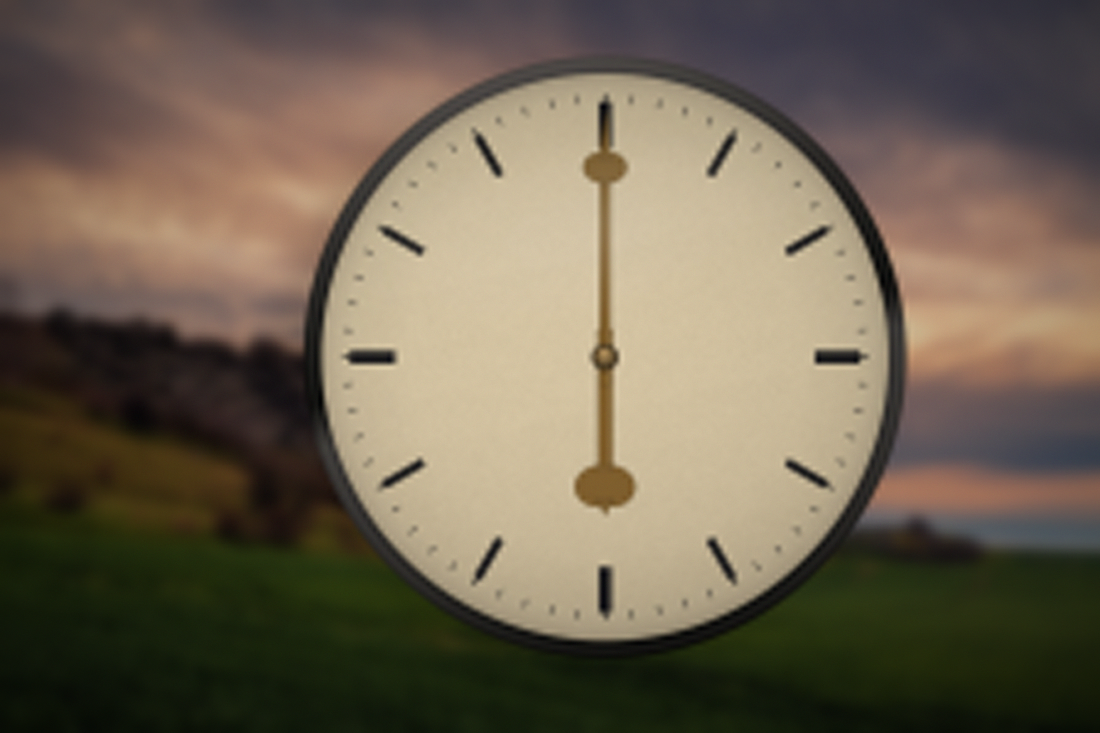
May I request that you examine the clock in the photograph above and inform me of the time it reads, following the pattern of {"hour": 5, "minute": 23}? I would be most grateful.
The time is {"hour": 6, "minute": 0}
